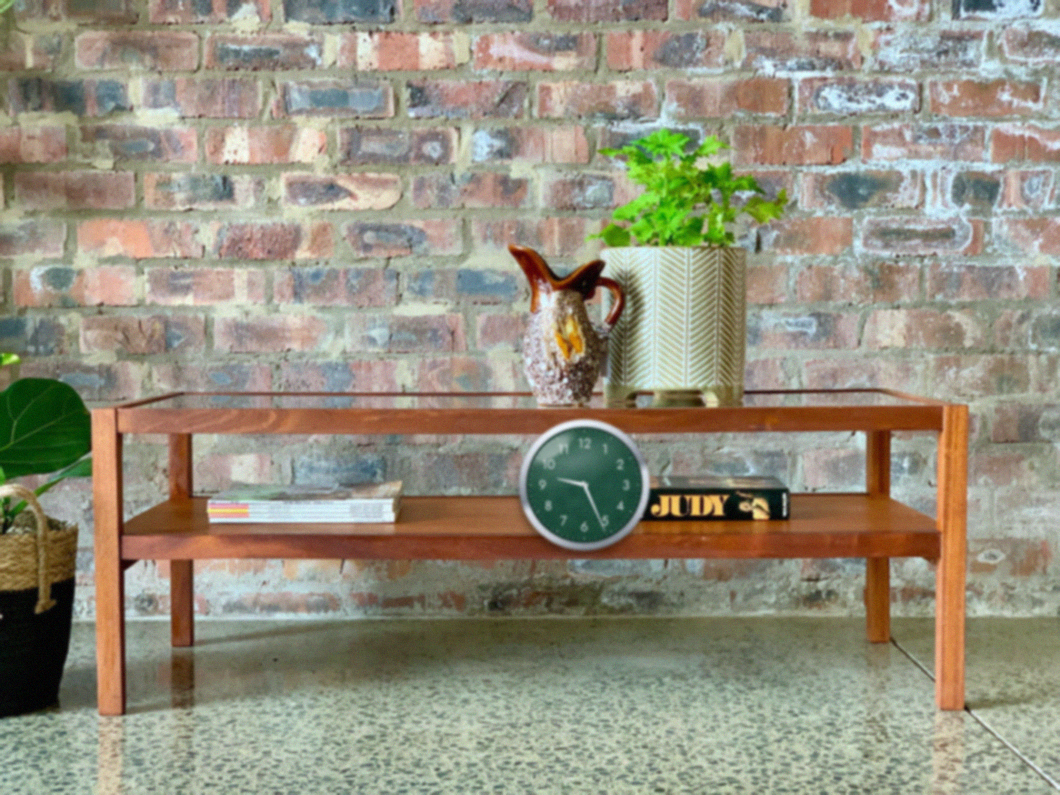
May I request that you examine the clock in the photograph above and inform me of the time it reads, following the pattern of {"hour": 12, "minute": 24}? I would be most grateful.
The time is {"hour": 9, "minute": 26}
